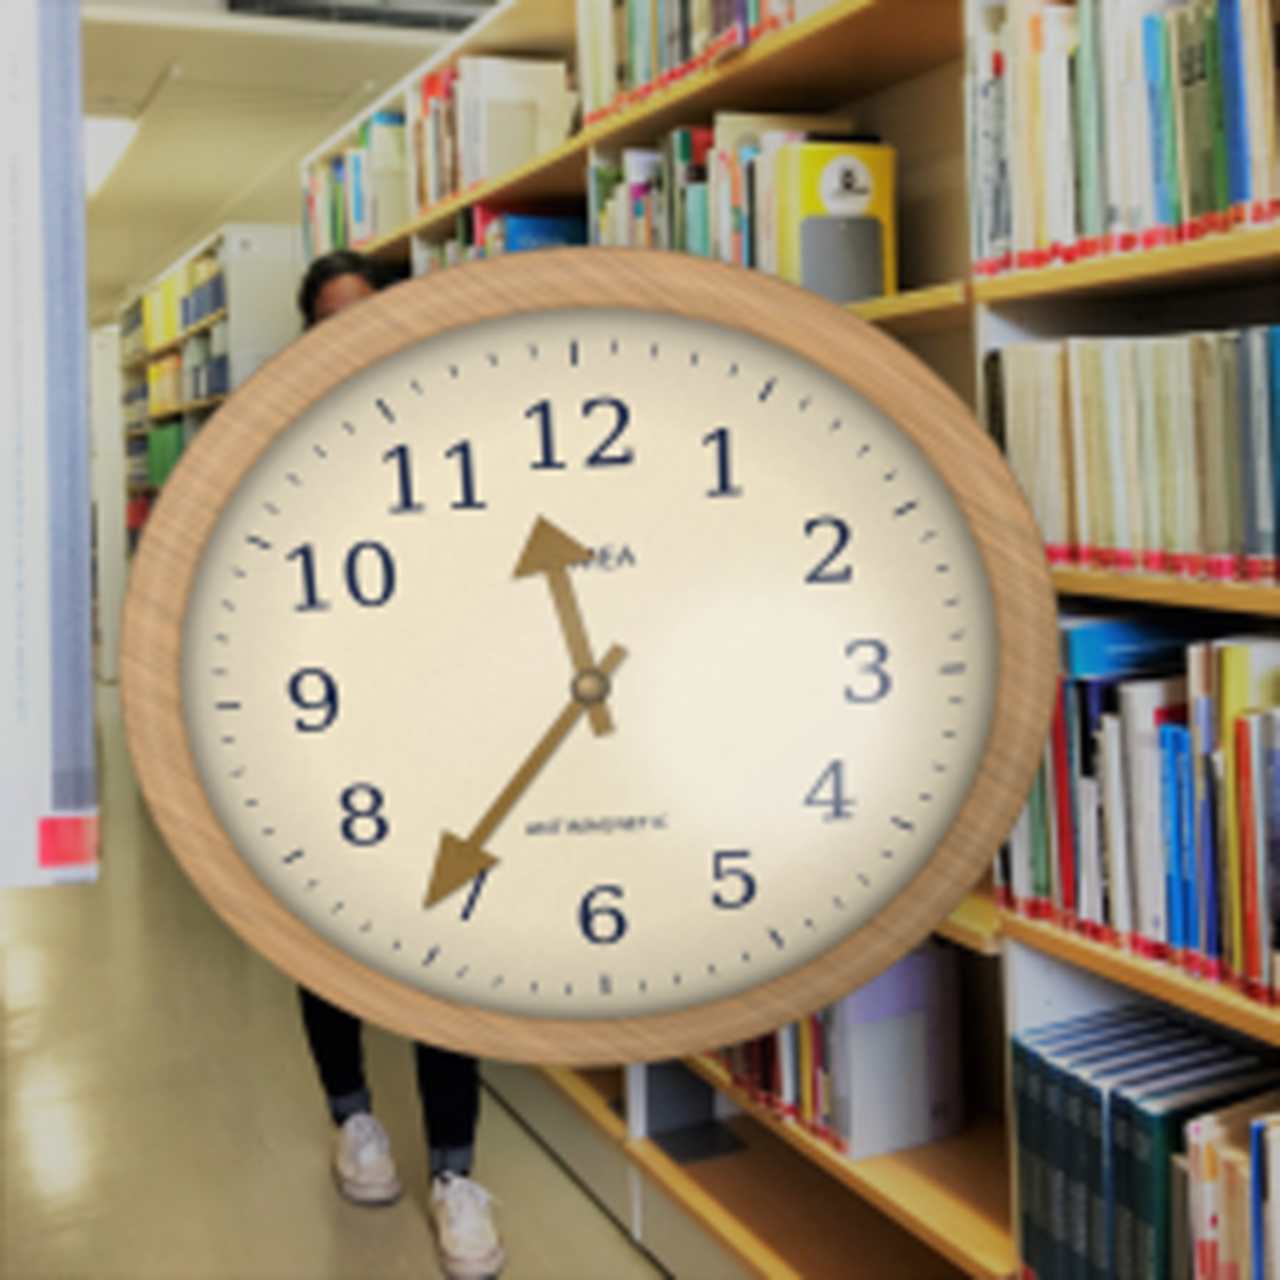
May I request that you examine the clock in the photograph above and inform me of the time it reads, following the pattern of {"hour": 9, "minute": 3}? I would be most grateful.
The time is {"hour": 11, "minute": 36}
